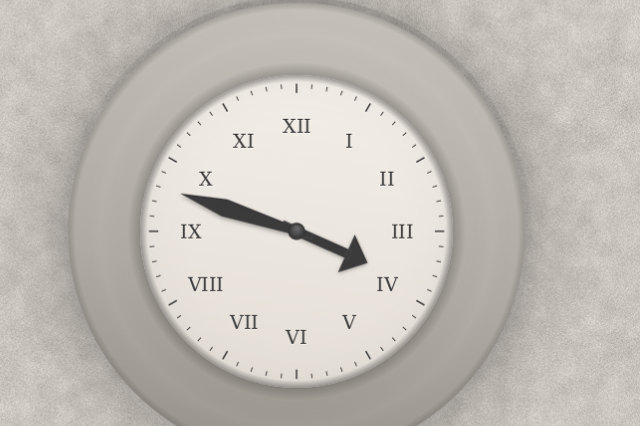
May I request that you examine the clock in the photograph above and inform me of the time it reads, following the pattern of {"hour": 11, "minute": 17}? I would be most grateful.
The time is {"hour": 3, "minute": 48}
